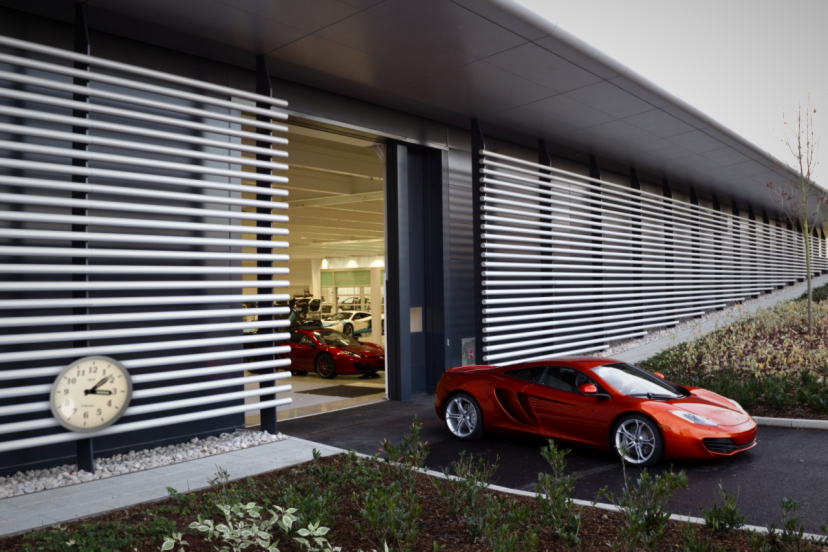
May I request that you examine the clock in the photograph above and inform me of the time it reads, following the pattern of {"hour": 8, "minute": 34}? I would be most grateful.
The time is {"hour": 3, "minute": 8}
